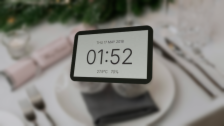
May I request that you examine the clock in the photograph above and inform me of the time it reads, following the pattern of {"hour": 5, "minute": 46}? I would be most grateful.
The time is {"hour": 1, "minute": 52}
